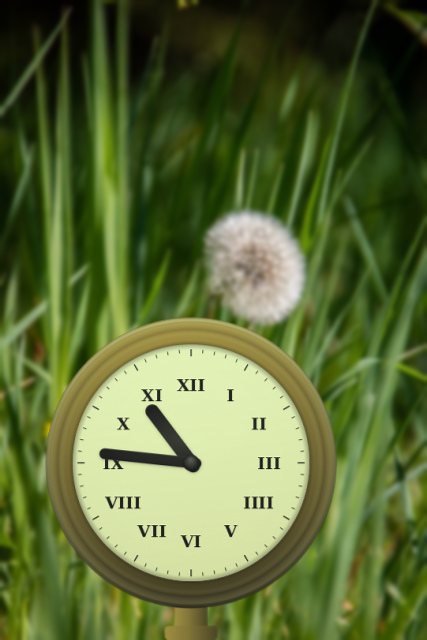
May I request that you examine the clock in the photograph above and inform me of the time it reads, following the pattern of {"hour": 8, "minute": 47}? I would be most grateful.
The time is {"hour": 10, "minute": 46}
